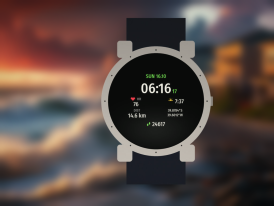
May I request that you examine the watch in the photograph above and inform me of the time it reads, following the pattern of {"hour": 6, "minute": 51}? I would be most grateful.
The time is {"hour": 6, "minute": 16}
